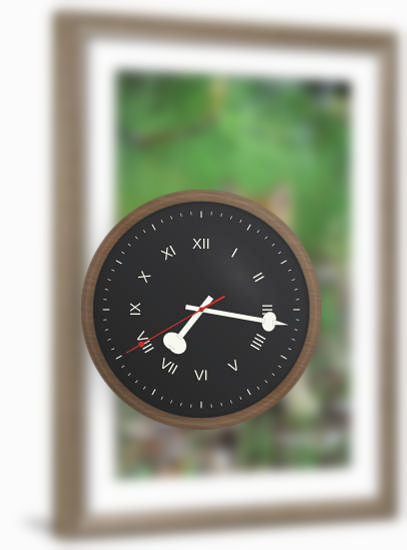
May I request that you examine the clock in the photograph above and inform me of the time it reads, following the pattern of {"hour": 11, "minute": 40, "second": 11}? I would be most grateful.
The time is {"hour": 7, "minute": 16, "second": 40}
